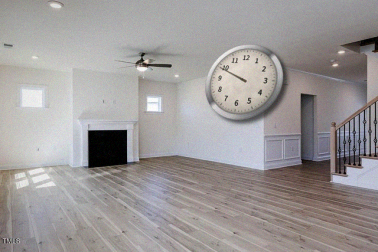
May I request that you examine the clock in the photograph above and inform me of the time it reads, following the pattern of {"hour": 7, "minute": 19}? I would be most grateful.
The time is {"hour": 9, "minute": 49}
